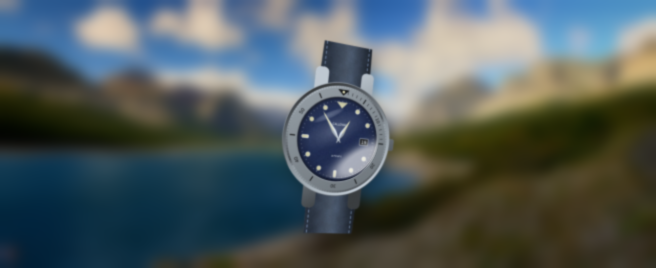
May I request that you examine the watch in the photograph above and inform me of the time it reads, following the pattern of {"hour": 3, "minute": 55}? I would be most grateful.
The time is {"hour": 12, "minute": 54}
